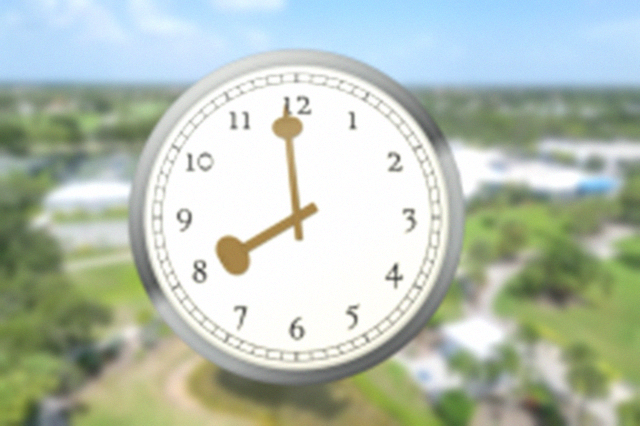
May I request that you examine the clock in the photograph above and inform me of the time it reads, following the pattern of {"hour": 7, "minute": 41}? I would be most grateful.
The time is {"hour": 7, "minute": 59}
